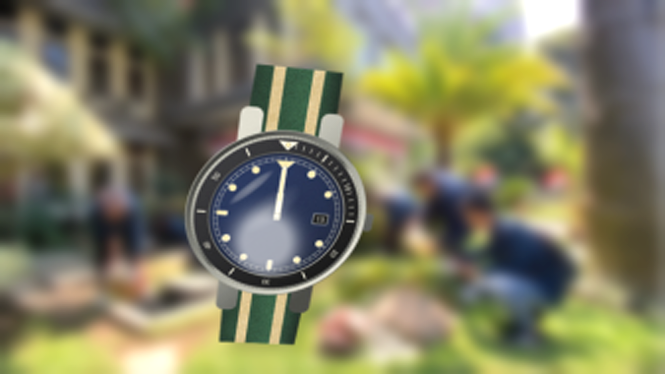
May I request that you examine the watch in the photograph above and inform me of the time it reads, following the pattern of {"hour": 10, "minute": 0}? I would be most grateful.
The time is {"hour": 12, "minute": 0}
